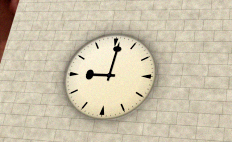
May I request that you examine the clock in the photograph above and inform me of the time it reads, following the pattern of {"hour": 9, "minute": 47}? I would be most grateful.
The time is {"hour": 9, "minute": 1}
